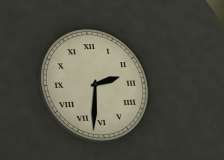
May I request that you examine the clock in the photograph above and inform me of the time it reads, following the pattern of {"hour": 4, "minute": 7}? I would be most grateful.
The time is {"hour": 2, "minute": 32}
